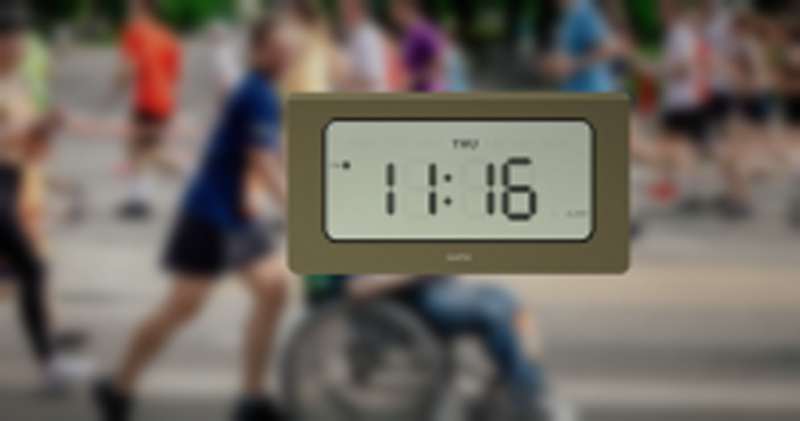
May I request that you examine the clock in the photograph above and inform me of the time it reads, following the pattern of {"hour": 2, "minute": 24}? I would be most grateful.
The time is {"hour": 11, "minute": 16}
